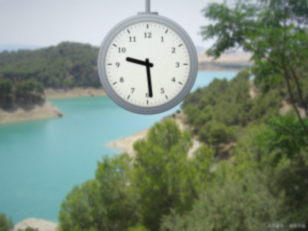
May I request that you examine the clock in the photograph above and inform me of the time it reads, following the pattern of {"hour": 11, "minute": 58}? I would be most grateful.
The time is {"hour": 9, "minute": 29}
